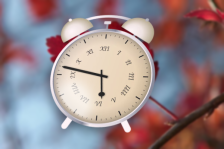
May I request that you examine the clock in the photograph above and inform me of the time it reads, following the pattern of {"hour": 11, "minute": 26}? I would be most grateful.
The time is {"hour": 5, "minute": 47}
